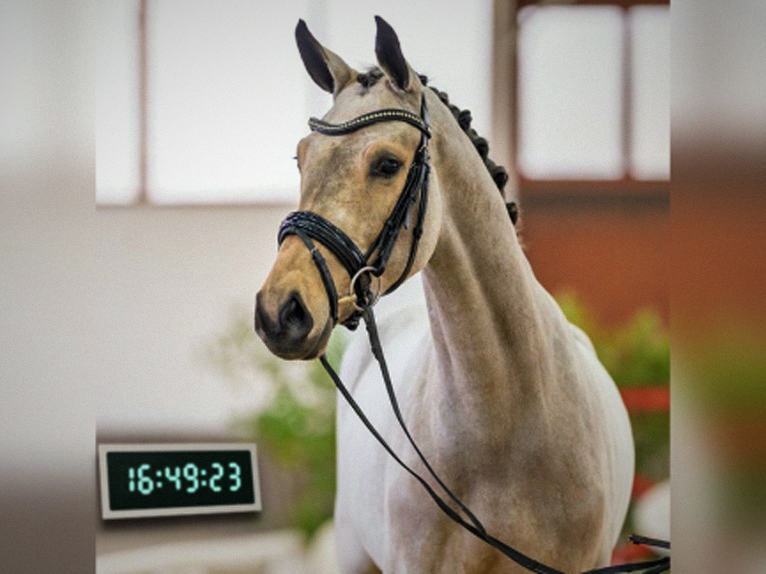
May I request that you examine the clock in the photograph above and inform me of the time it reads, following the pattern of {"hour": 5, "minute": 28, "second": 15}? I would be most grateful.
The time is {"hour": 16, "minute": 49, "second": 23}
